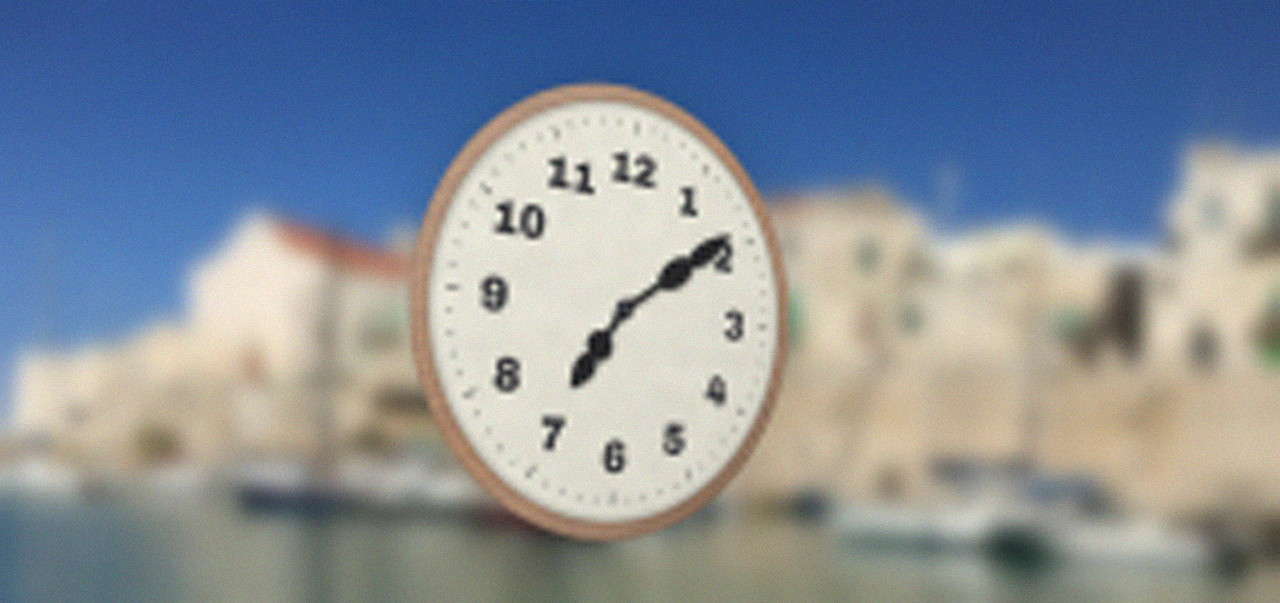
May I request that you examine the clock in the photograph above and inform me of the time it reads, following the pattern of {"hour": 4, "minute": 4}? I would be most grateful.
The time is {"hour": 7, "minute": 9}
